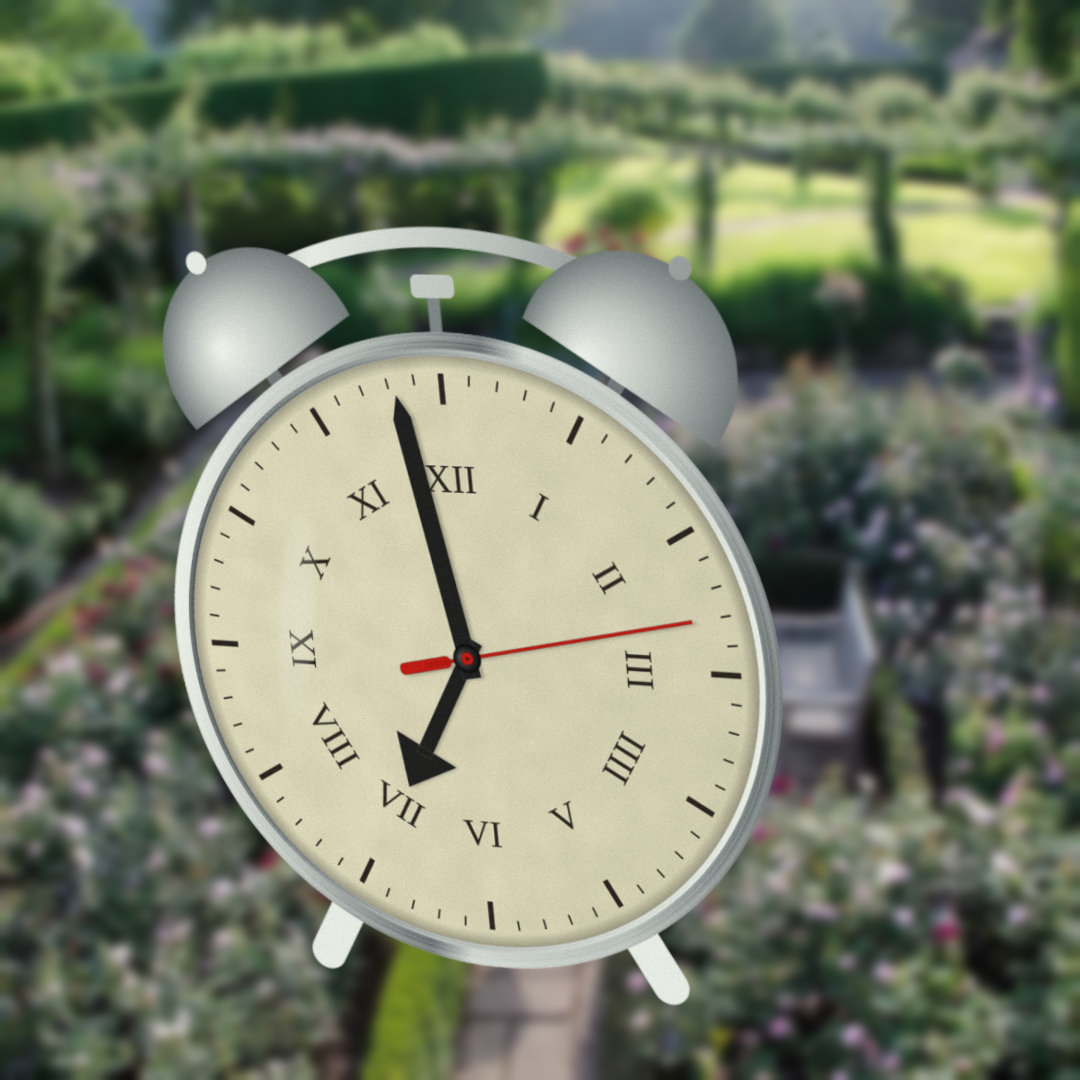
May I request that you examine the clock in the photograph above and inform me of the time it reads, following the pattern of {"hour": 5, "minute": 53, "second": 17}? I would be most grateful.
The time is {"hour": 6, "minute": 58, "second": 13}
